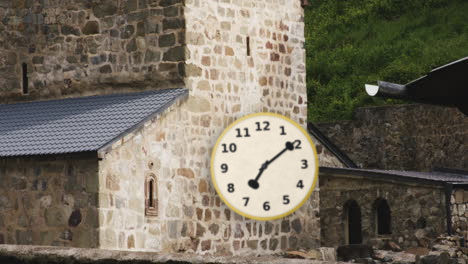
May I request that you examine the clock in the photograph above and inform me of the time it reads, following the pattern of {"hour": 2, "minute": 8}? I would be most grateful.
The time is {"hour": 7, "minute": 9}
